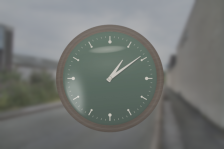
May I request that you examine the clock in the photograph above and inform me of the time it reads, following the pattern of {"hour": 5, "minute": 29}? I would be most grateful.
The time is {"hour": 1, "minute": 9}
